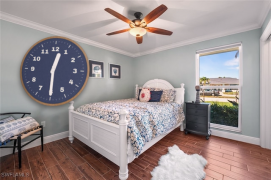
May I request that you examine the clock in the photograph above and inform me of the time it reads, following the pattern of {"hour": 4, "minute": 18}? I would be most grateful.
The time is {"hour": 12, "minute": 30}
